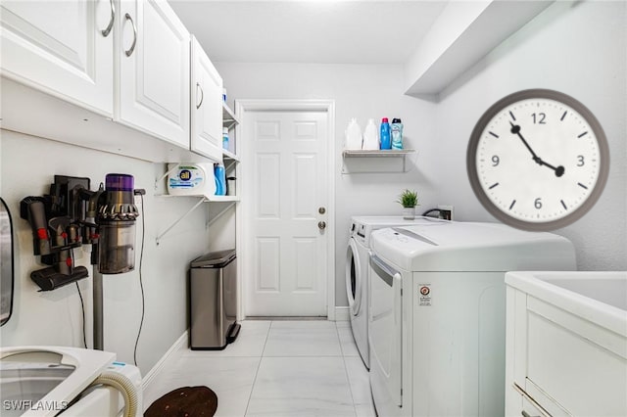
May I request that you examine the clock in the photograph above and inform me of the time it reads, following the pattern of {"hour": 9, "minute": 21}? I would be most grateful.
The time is {"hour": 3, "minute": 54}
